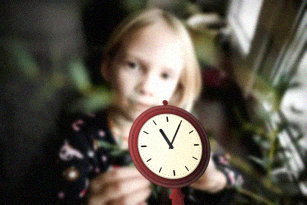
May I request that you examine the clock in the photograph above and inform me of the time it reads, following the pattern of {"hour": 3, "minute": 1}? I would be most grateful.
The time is {"hour": 11, "minute": 5}
